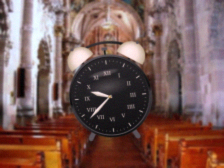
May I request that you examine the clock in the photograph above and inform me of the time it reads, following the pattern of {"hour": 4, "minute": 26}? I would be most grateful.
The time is {"hour": 9, "minute": 38}
